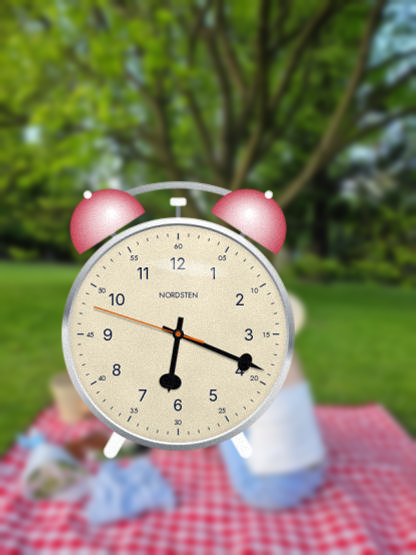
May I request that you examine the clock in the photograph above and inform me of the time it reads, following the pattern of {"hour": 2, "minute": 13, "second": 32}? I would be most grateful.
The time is {"hour": 6, "minute": 18, "second": 48}
